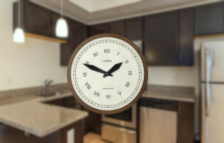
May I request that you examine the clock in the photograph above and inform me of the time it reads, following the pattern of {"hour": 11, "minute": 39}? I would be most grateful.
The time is {"hour": 1, "minute": 49}
